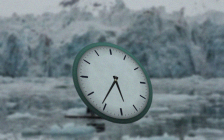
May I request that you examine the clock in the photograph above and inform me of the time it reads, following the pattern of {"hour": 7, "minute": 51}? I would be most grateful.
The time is {"hour": 5, "minute": 36}
